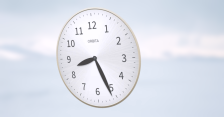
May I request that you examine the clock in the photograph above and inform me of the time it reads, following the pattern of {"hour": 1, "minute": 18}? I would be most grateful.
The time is {"hour": 8, "minute": 26}
